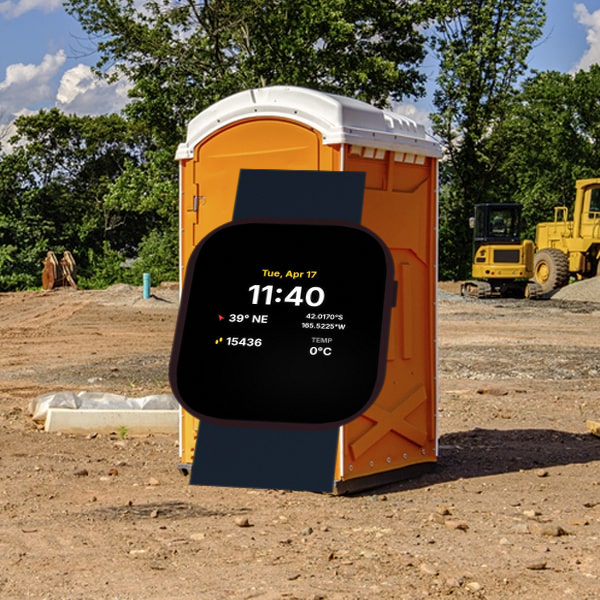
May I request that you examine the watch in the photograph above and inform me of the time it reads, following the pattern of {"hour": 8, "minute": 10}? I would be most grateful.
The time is {"hour": 11, "minute": 40}
